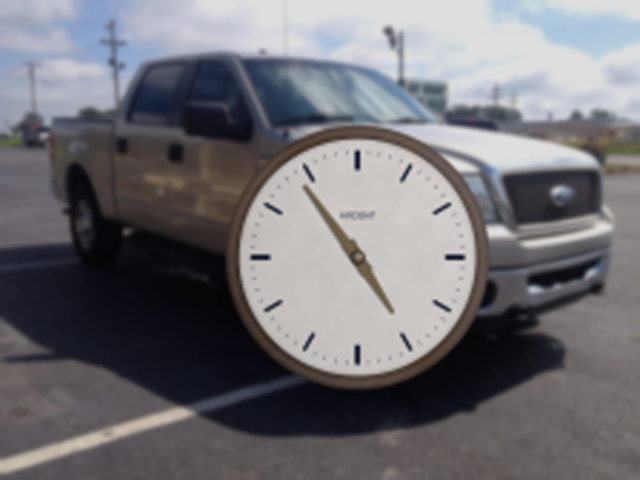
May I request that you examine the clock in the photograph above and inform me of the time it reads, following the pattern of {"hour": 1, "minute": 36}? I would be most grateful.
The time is {"hour": 4, "minute": 54}
